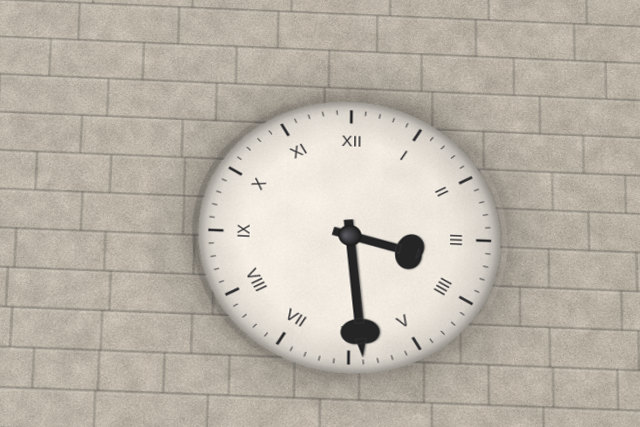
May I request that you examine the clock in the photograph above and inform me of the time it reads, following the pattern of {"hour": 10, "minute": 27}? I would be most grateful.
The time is {"hour": 3, "minute": 29}
